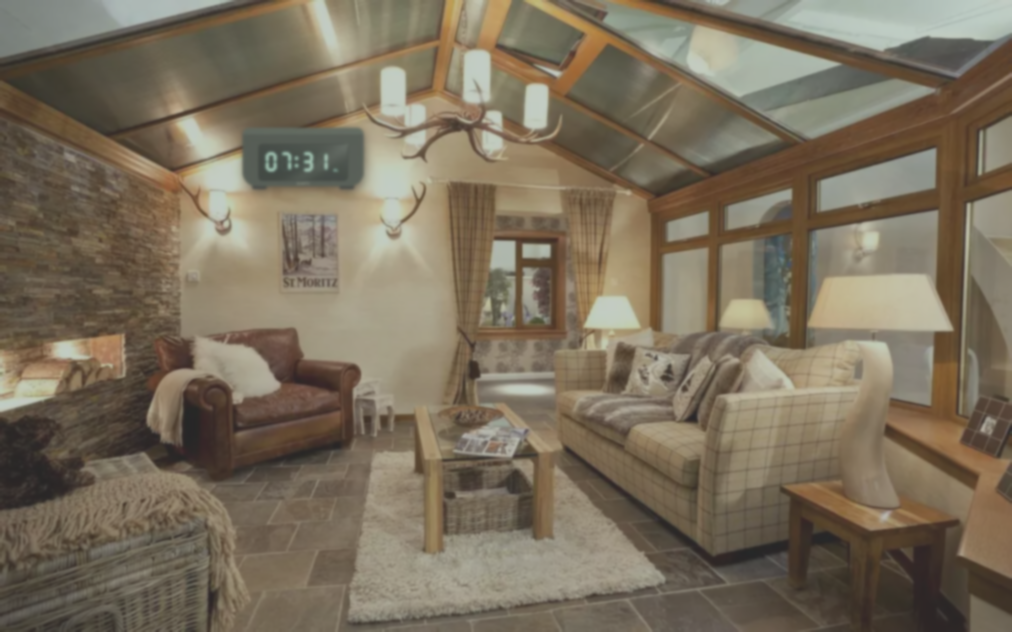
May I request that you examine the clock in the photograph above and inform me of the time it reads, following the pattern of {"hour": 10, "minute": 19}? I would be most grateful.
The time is {"hour": 7, "minute": 31}
